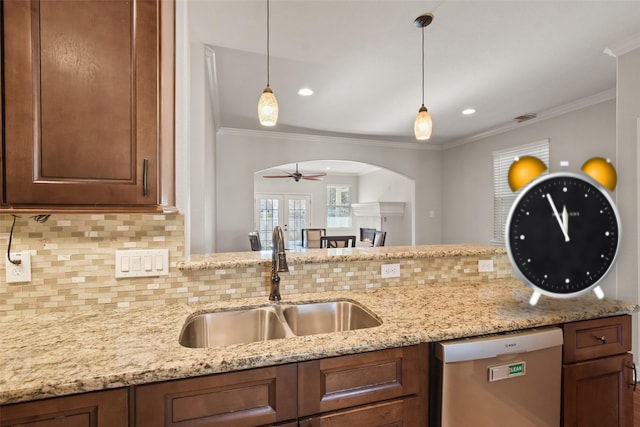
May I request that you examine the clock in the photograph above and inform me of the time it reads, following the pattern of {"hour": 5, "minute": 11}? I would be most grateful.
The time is {"hour": 11, "minute": 56}
